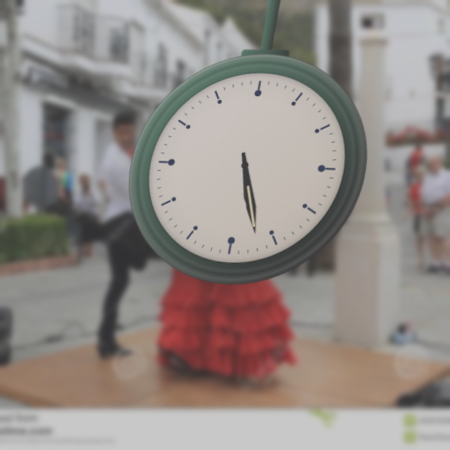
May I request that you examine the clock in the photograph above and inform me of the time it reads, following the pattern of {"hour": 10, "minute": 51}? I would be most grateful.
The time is {"hour": 5, "minute": 27}
